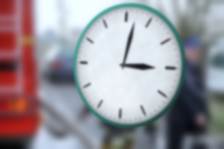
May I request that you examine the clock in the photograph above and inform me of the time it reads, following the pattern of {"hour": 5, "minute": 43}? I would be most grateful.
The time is {"hour": 3, "minute": 2}
